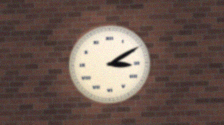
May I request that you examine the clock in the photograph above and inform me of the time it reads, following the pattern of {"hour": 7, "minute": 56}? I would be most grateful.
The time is {"hour": 3, "minute": 10}
